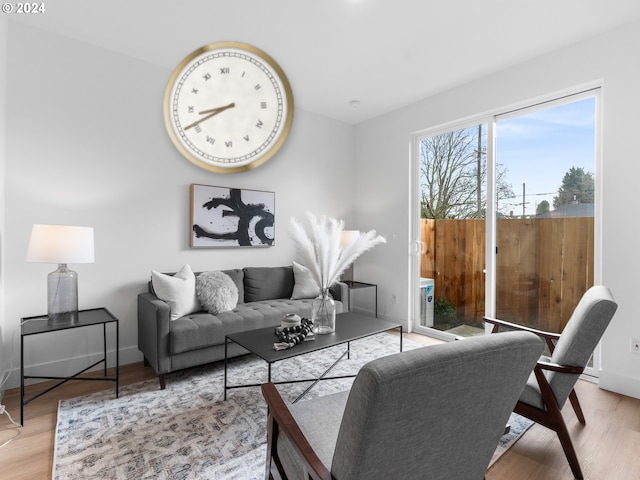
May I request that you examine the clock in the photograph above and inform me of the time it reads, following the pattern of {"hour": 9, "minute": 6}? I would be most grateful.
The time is {"hour": 8, "minute": 41}
